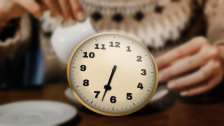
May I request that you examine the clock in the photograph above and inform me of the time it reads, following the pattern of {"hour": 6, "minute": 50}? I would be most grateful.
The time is {"hour": 6, "minute": 33}
